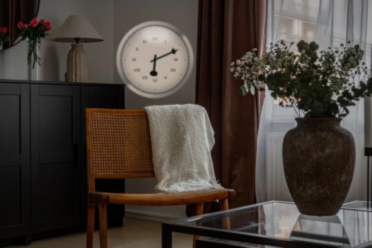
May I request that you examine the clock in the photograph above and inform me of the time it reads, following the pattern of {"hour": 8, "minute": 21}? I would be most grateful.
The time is {"hour": 6, "minute": 11}
